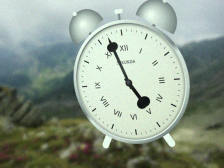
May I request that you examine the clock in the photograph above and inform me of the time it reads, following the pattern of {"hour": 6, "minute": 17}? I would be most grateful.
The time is {"hour": 4, "minute": 57}
